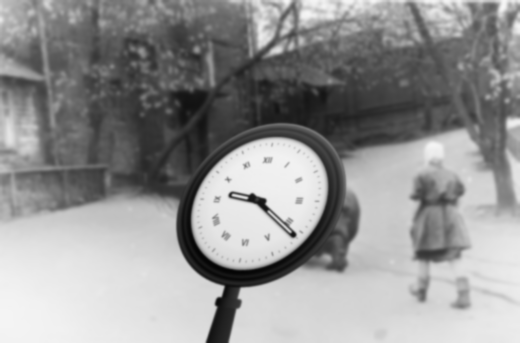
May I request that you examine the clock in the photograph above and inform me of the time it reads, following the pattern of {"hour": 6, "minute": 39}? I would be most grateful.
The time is {"hour": 9, "minute": 21}
